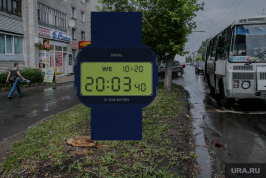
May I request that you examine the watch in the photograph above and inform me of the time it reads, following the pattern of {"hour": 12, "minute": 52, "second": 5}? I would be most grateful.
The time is {"hour": 20, "minute": 3, "second": 40}
